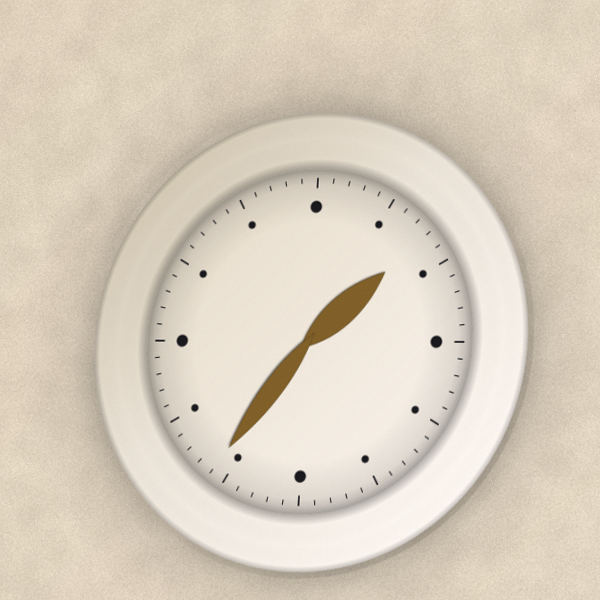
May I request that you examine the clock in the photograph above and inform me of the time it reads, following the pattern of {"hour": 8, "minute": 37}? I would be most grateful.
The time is {"hour": 1, "minute": 36}
